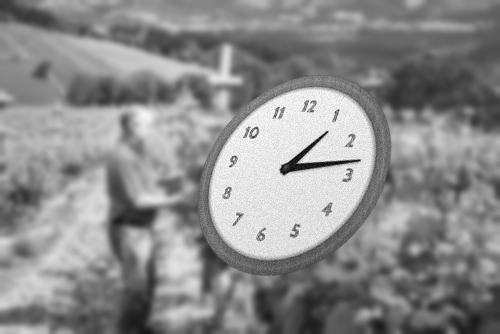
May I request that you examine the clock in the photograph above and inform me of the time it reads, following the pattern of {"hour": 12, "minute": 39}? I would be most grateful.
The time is {"hour": 1, "minute": 13}
